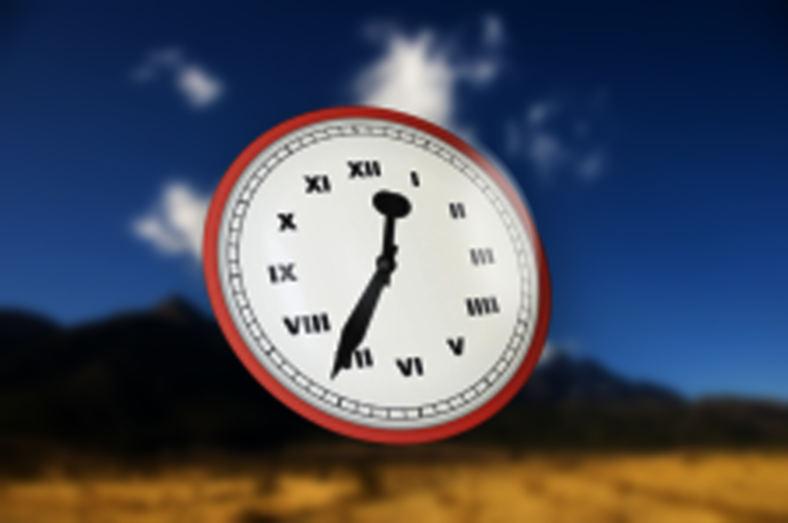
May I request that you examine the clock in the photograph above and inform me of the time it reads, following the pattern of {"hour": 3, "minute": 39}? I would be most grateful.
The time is {"hour": 12, "minute": 36}
